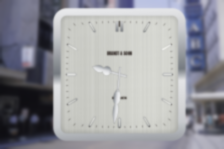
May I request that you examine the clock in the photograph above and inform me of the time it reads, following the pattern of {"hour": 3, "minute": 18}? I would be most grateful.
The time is {"hour": 9, "minute": 31}
